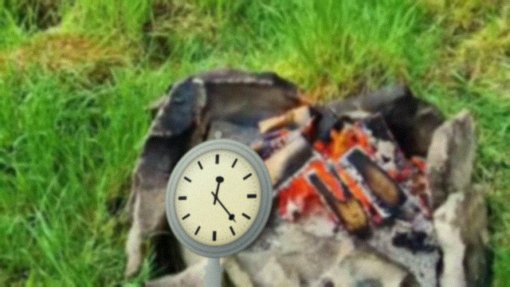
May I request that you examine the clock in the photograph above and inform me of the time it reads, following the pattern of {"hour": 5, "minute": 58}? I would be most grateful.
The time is {"hour": 12, "minute": 23}
